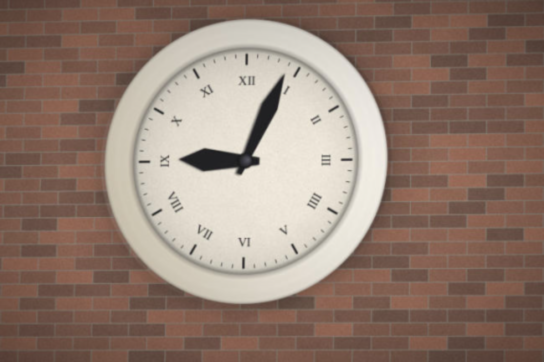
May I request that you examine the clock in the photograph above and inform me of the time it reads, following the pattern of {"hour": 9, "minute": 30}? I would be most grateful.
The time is {"hour": 9, "minute": 4}
